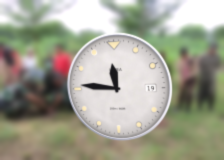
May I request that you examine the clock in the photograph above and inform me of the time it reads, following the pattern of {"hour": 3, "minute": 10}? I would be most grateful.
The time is {"hour": 11, "minute": 46}
